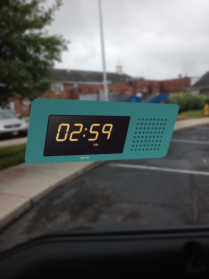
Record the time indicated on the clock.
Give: 2:59
